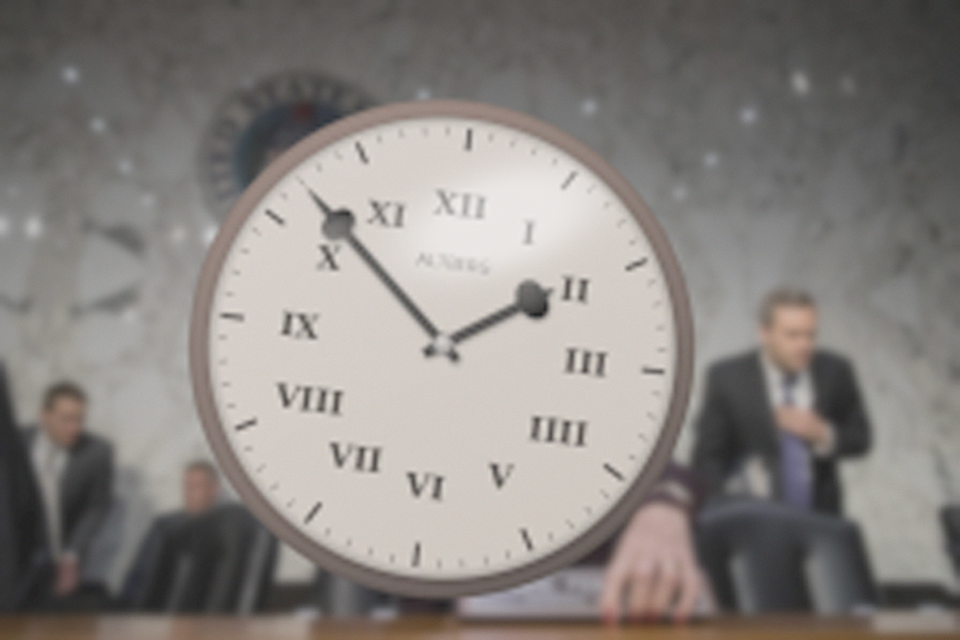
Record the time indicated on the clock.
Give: 1:52
